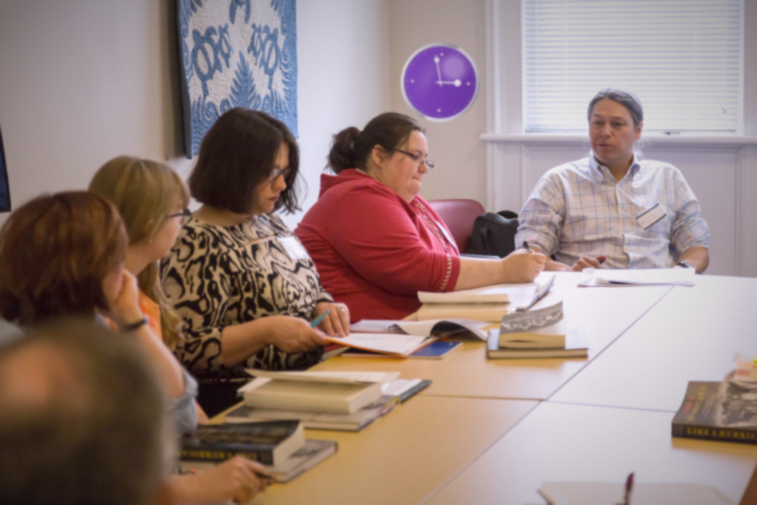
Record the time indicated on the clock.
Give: 2:58
